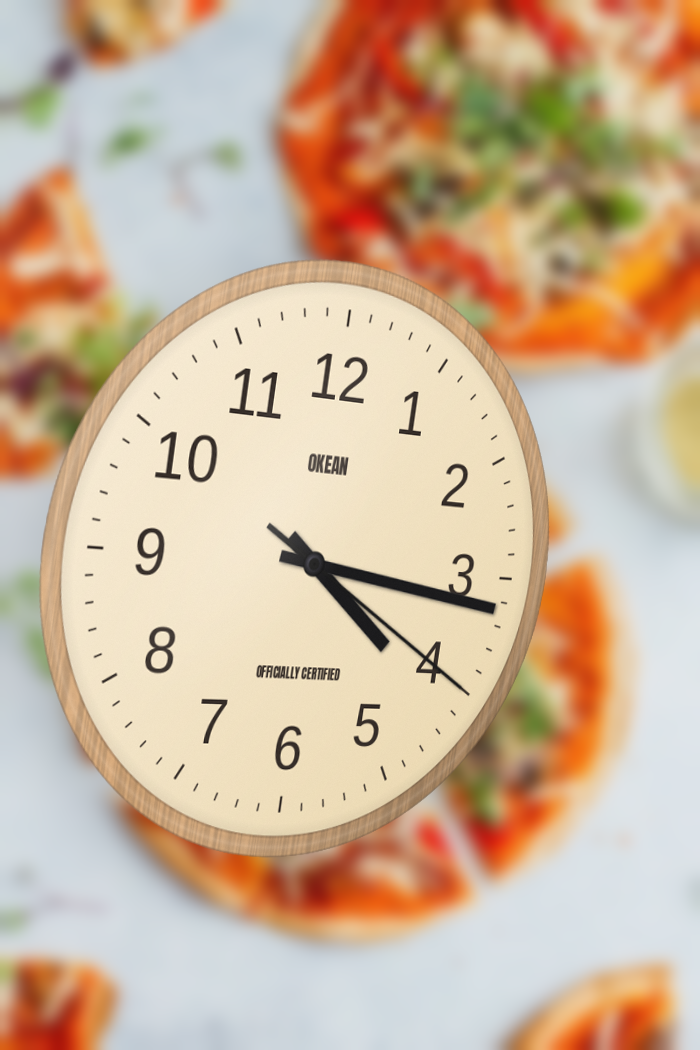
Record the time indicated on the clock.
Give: 4:16:20
